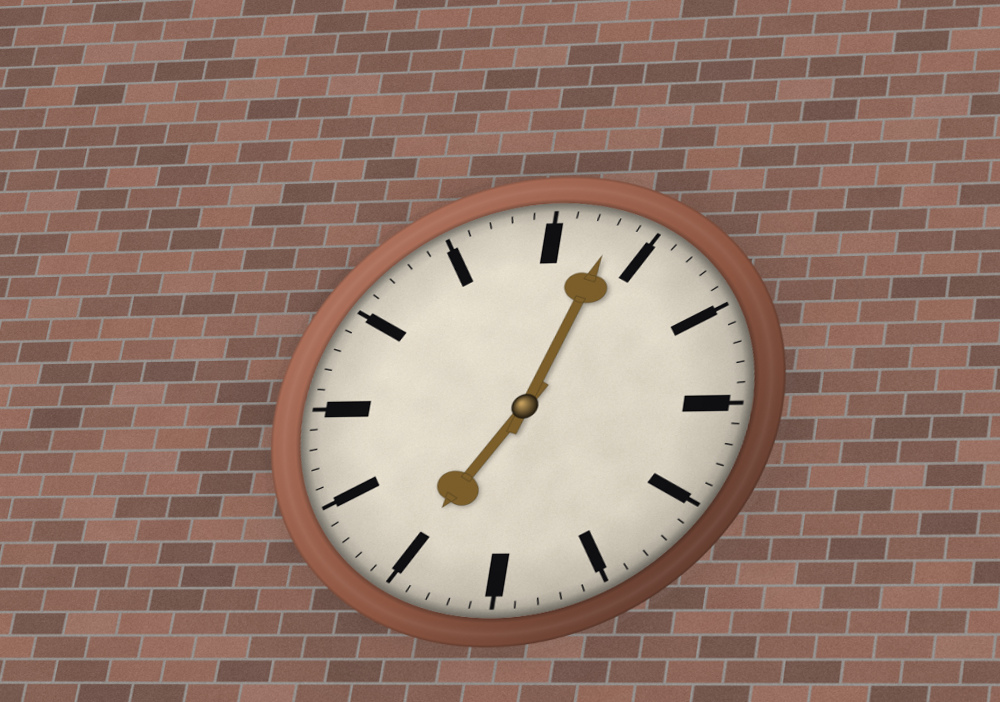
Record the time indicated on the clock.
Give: 7:03
